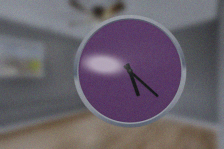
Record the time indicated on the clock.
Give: 5:22
